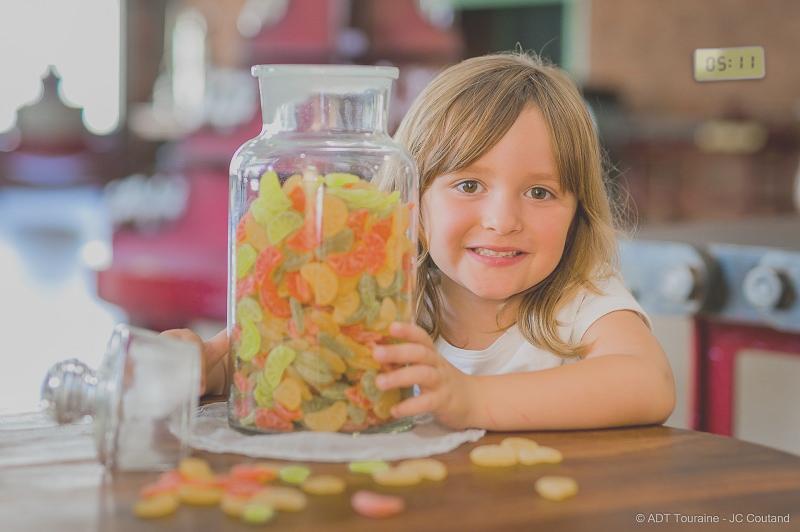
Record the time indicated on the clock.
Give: 5:11
